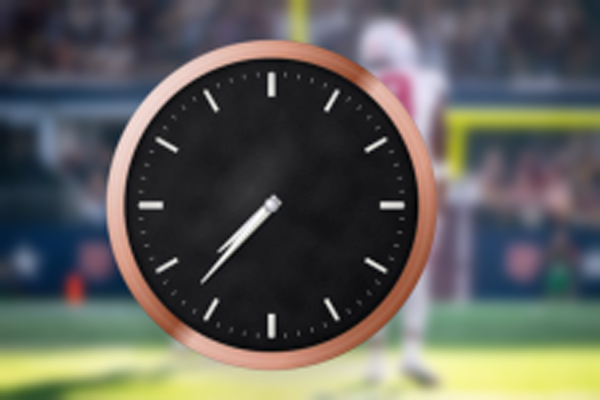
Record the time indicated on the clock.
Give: 7:37
